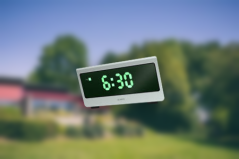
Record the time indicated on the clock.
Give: 6:30
